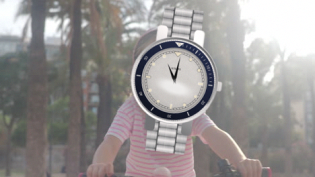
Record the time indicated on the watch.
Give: 11:01
